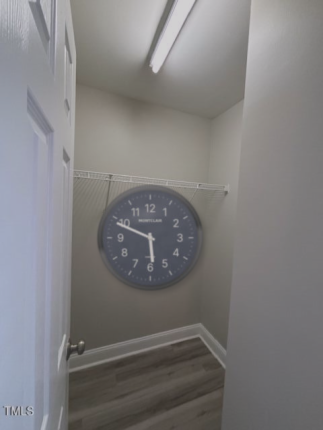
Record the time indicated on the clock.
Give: 5:49
